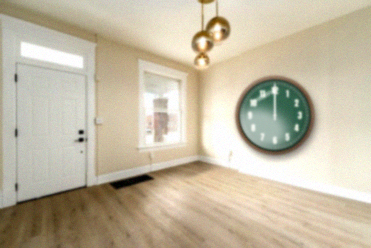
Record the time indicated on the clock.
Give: 12:00
